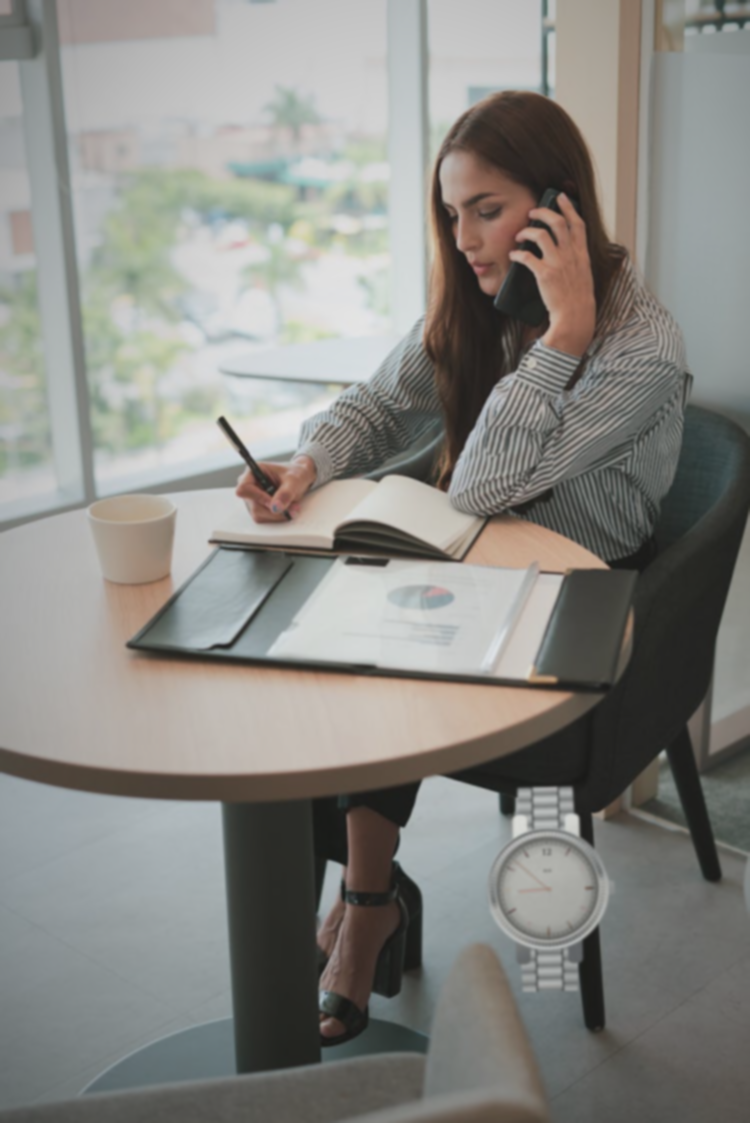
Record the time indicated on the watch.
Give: 8:52
